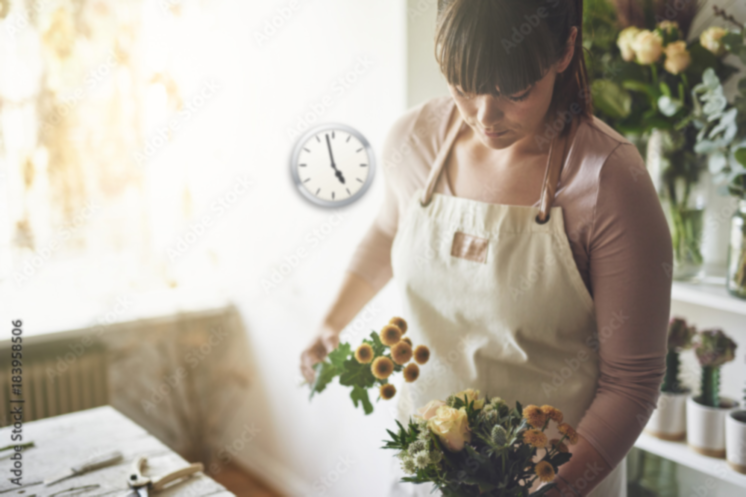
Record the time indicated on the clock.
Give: 4:58
